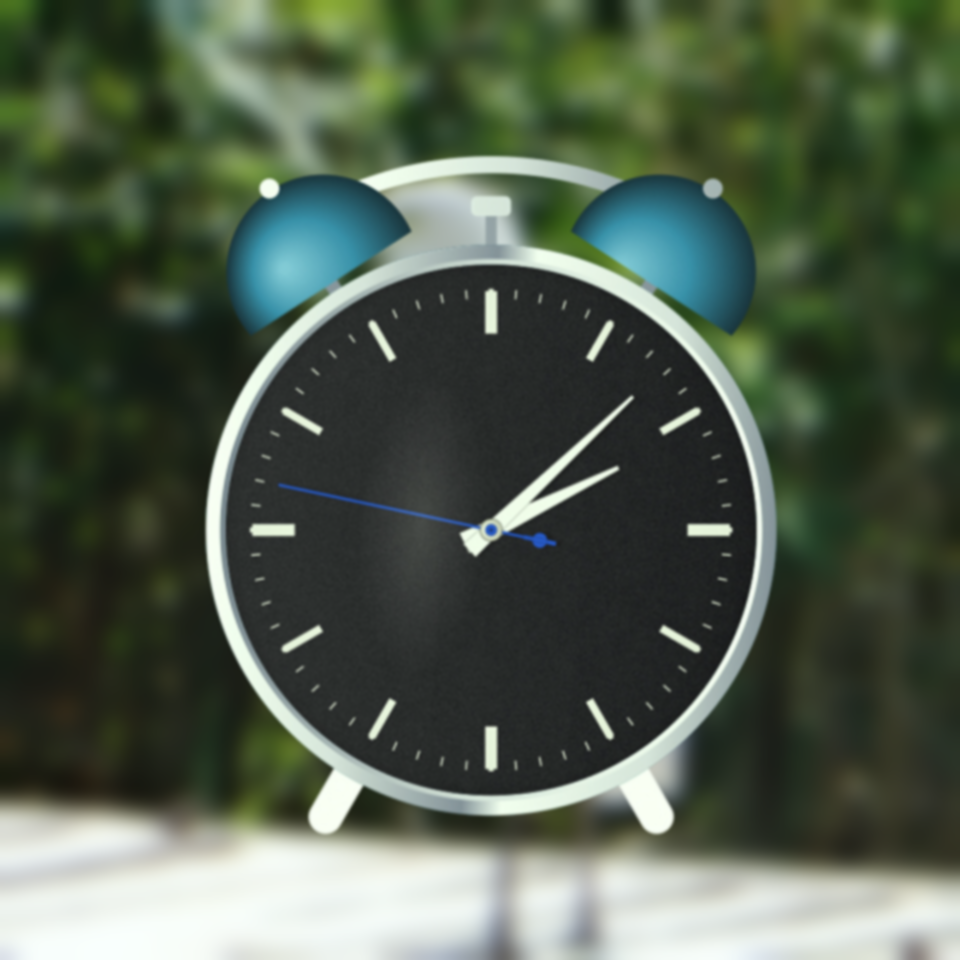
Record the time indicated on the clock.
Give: 2:07:47
